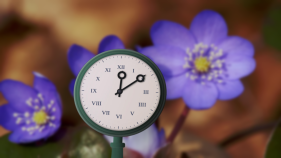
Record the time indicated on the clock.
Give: 12:09
